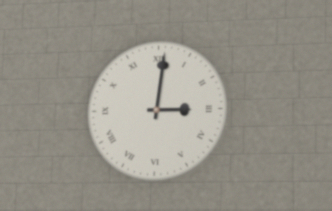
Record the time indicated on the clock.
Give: 3:01
